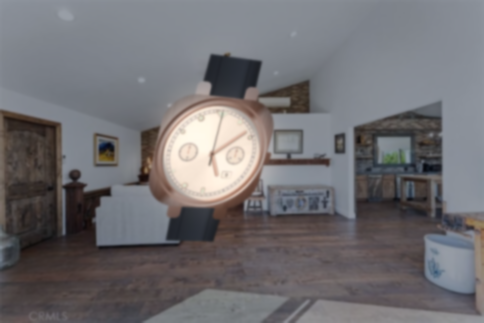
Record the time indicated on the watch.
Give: 5:08
